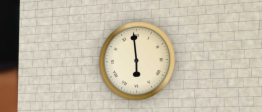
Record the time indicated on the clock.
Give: 5:59
